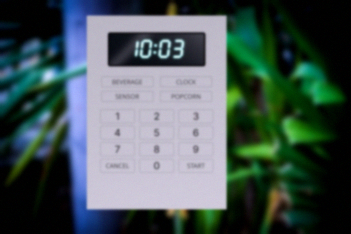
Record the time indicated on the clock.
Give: 10:03
